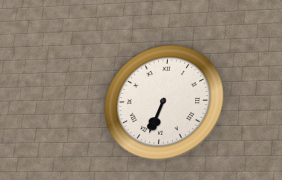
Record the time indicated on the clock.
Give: 6:33
